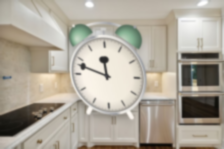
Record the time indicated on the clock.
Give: 11:48
